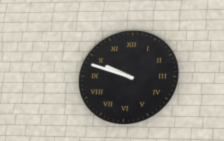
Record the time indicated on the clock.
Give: 9:48
